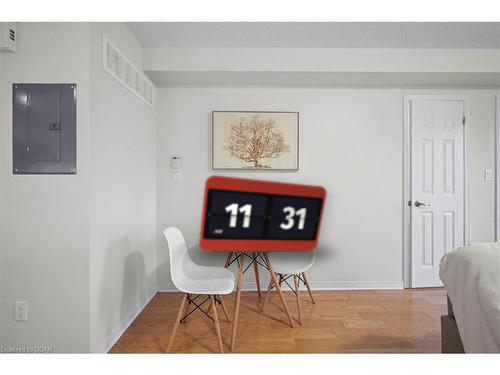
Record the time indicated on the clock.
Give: 11:31
